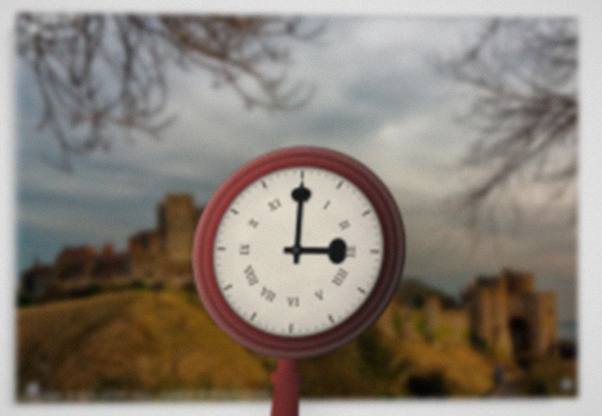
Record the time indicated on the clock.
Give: 3:00
